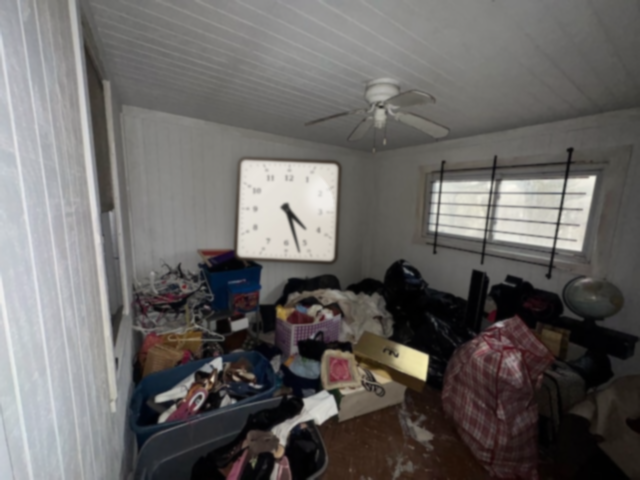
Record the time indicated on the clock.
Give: 4:27
